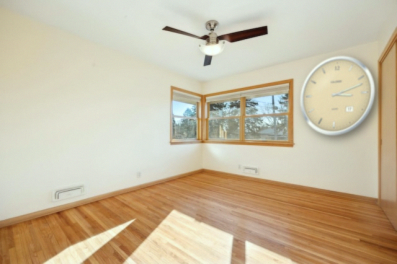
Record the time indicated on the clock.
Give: 3:12
